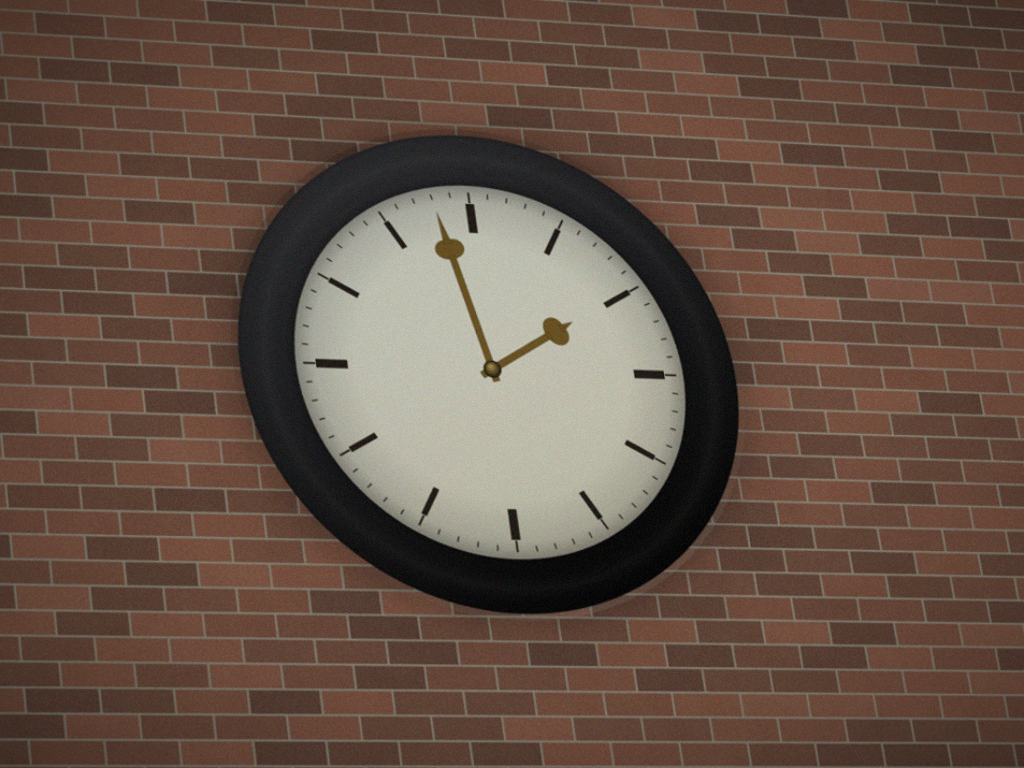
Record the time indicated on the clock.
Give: 1:58
